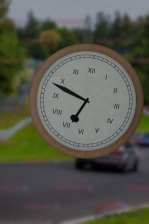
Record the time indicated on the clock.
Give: 6:48
